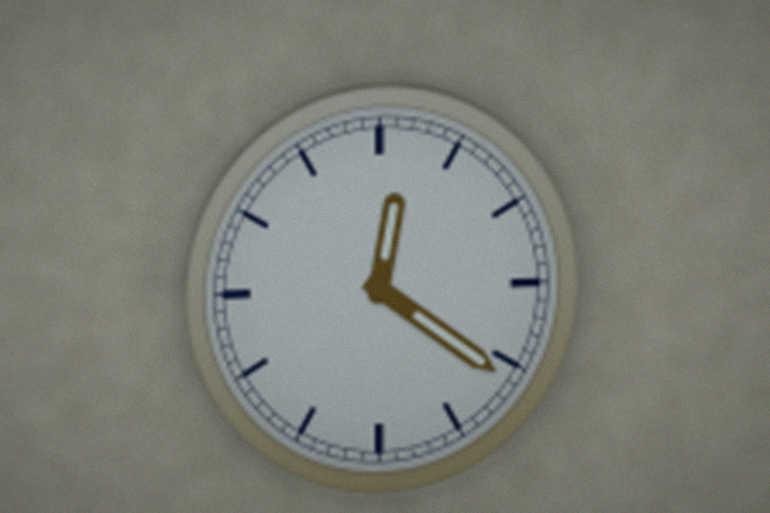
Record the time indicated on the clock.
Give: 12:21
